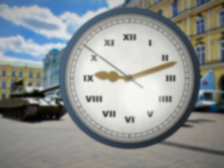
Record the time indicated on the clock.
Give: 9:11:51
